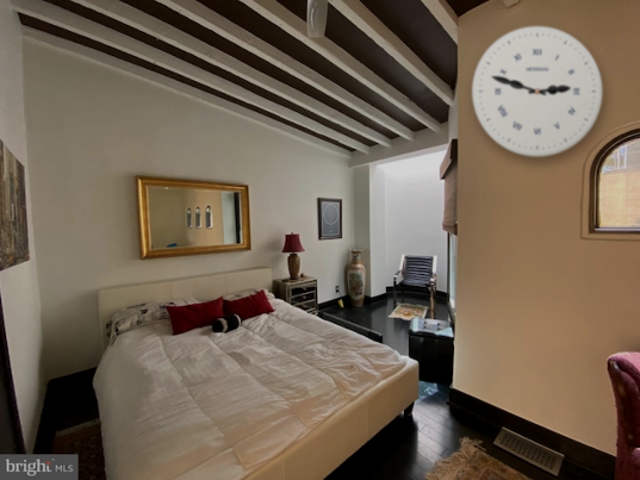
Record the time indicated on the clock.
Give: 2:48
